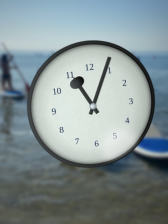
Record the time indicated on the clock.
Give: 11:04
